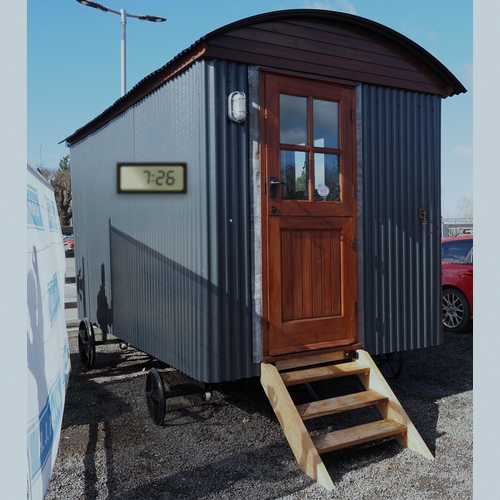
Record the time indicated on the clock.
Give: 7:26
